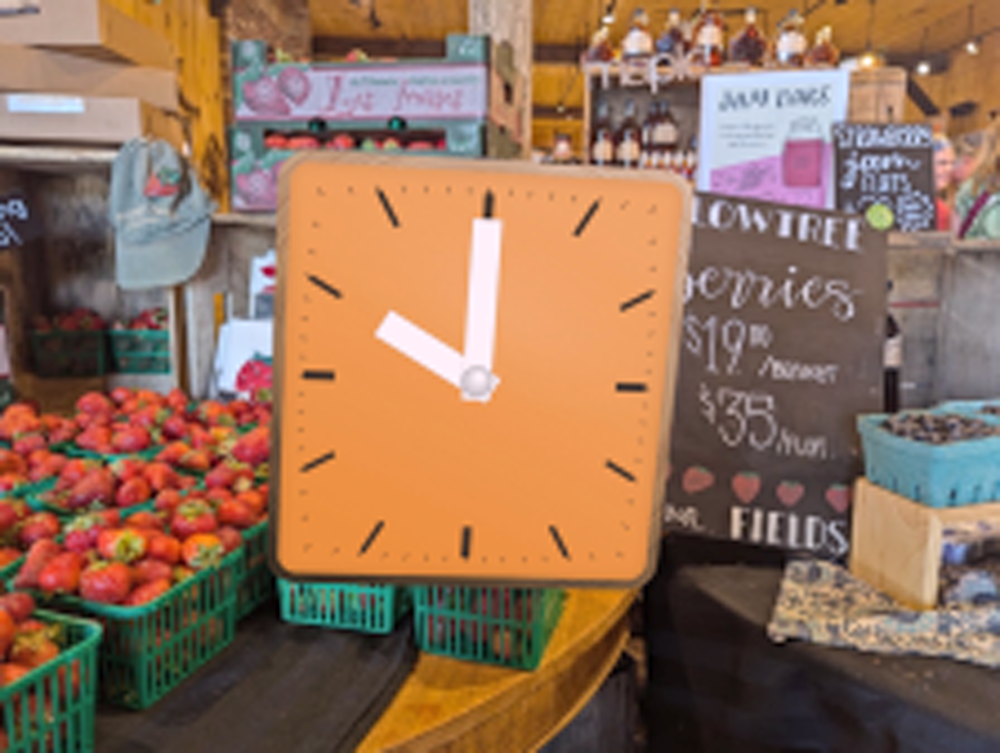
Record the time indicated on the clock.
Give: 10:00
